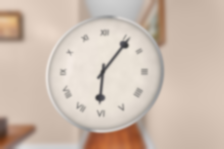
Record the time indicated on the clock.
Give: 6:06
